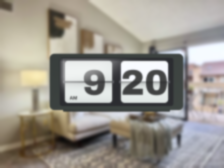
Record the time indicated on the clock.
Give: 9:20
